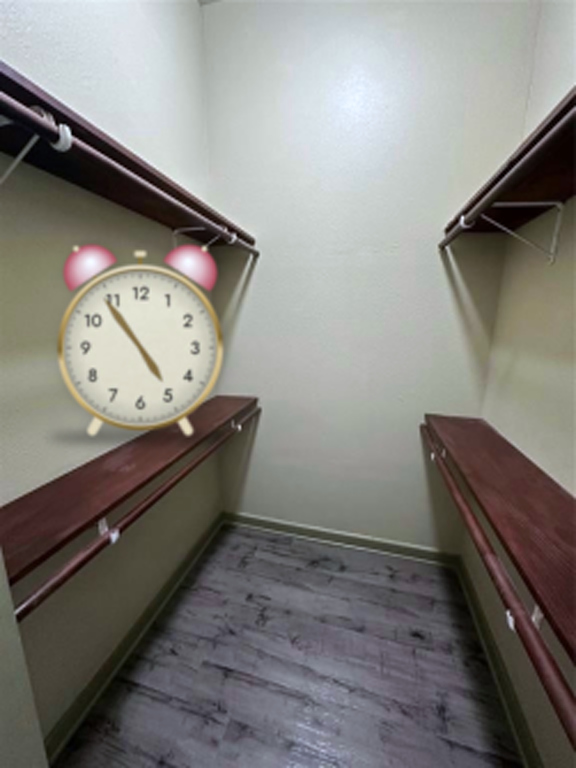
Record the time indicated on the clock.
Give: 4:54
